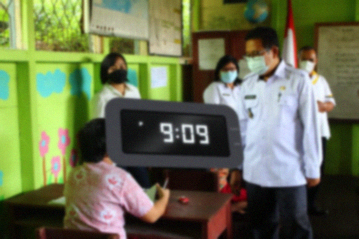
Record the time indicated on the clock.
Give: 9:09
